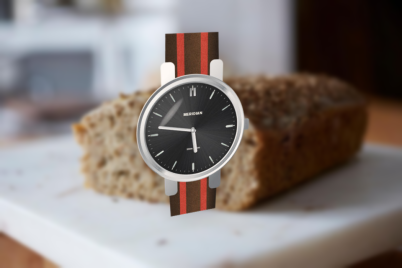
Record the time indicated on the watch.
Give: 5:47
